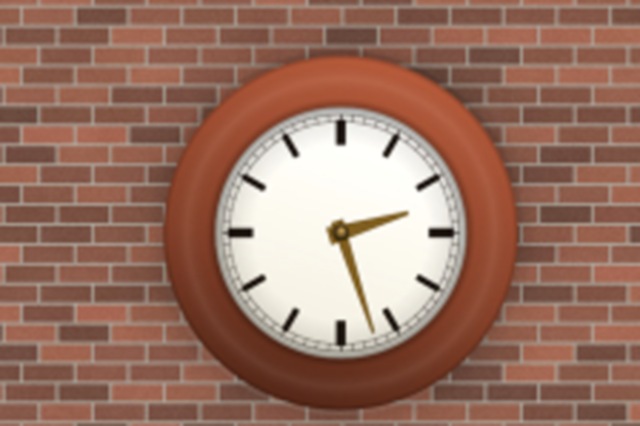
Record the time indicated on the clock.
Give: 2:27
